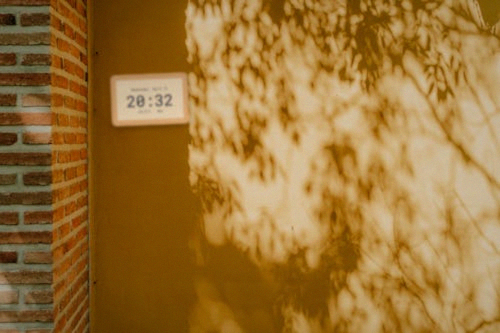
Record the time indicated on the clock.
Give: 20:32
